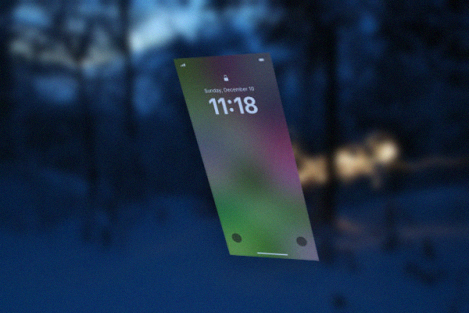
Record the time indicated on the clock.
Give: 11:18
